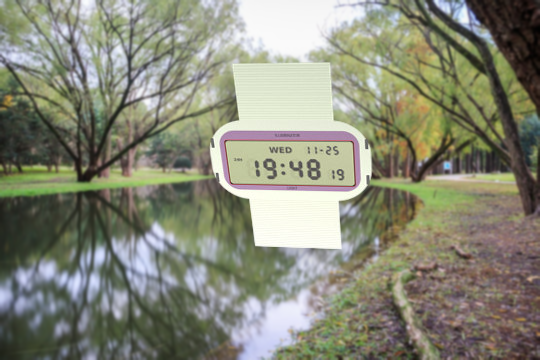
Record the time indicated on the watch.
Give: 19:48:19
